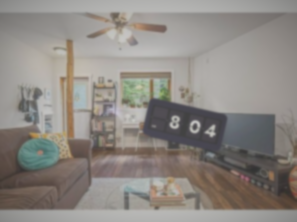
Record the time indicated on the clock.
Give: 8:04
